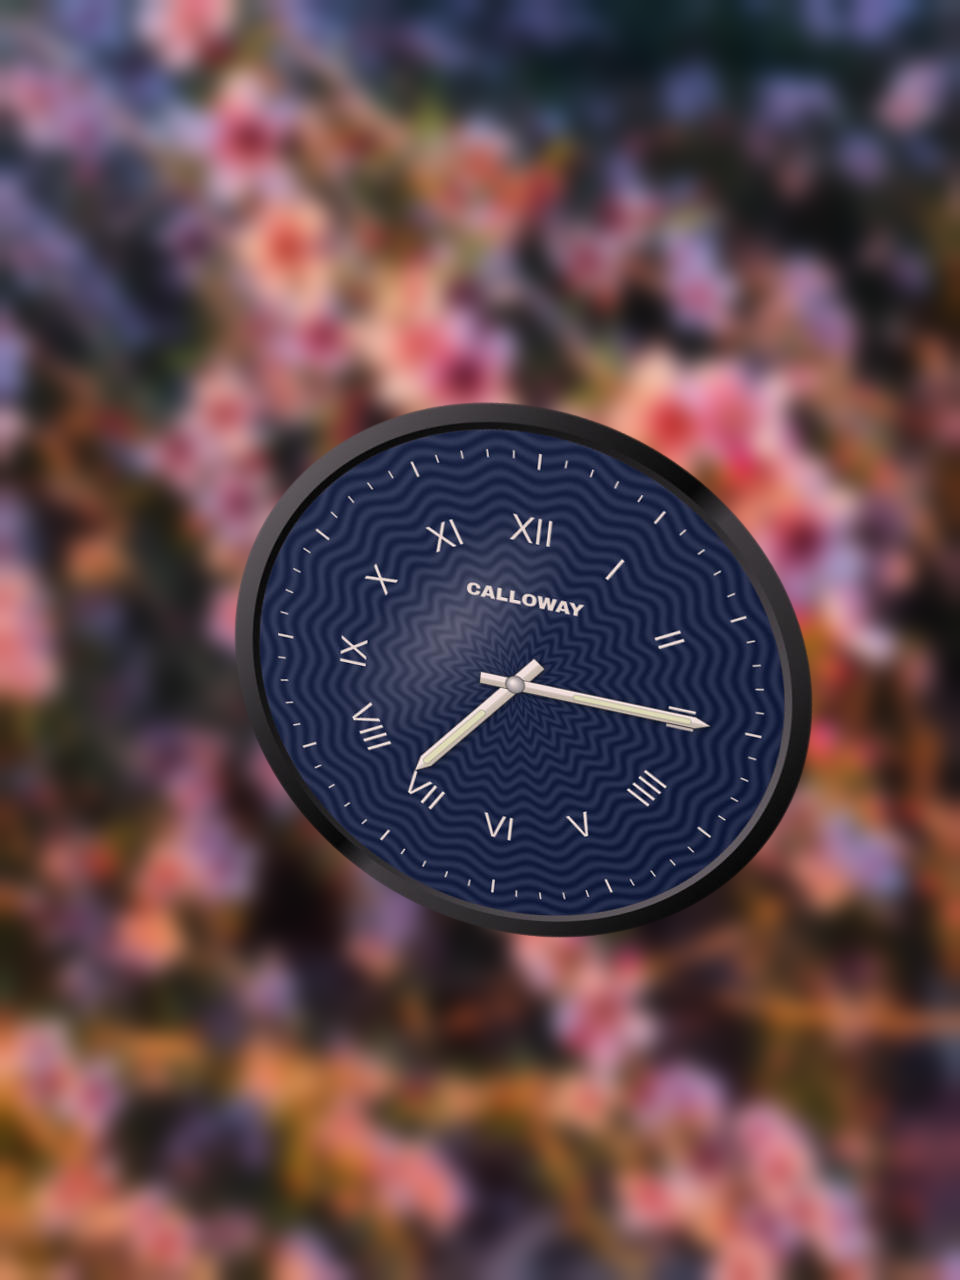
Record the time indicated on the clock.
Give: 7:15
